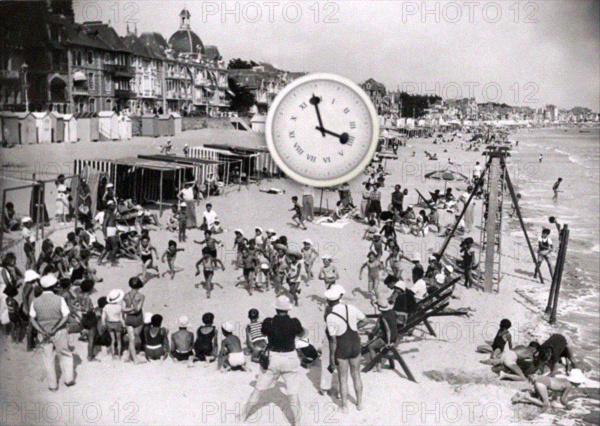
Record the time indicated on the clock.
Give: 3:59
